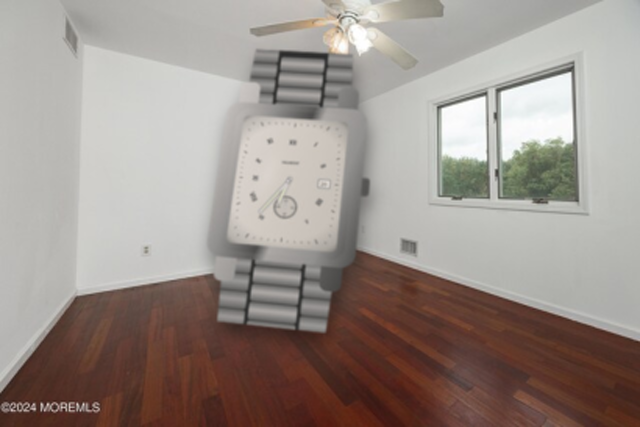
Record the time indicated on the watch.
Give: 6:36
